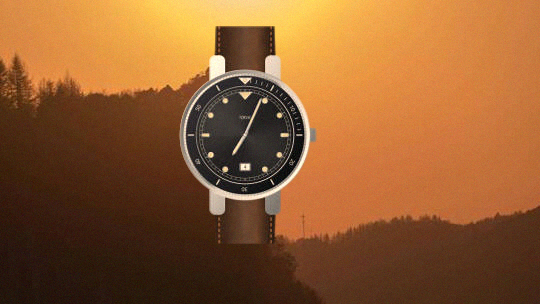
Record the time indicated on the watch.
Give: 7:04
